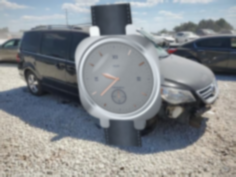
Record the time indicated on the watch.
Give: 9:38
